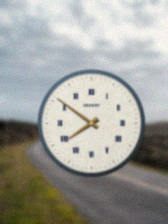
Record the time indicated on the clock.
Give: 7:51
